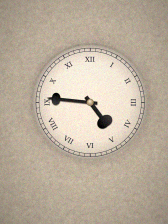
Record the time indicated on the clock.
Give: 4:46
